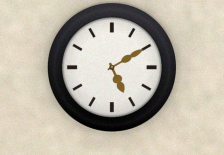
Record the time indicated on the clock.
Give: 5:10
